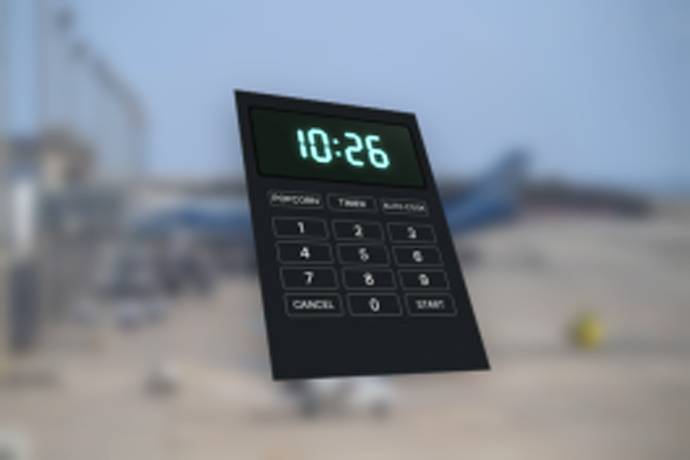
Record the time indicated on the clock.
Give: 10:26
